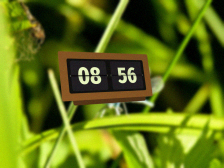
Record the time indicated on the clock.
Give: 8:56
